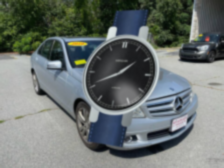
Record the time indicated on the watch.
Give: 1:41
